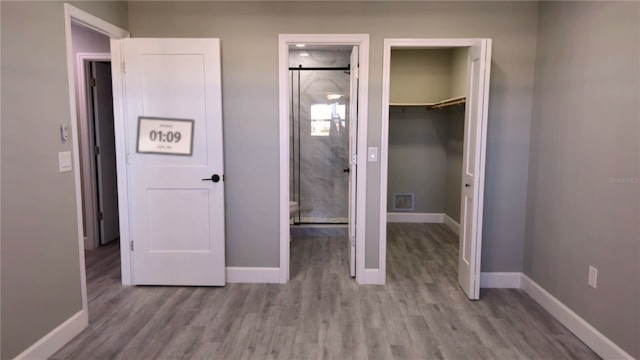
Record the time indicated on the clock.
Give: 1:09
